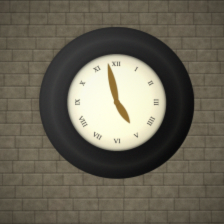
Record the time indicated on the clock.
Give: 4:58
